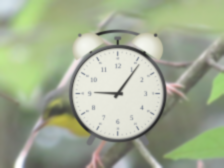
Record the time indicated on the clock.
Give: 9:06
